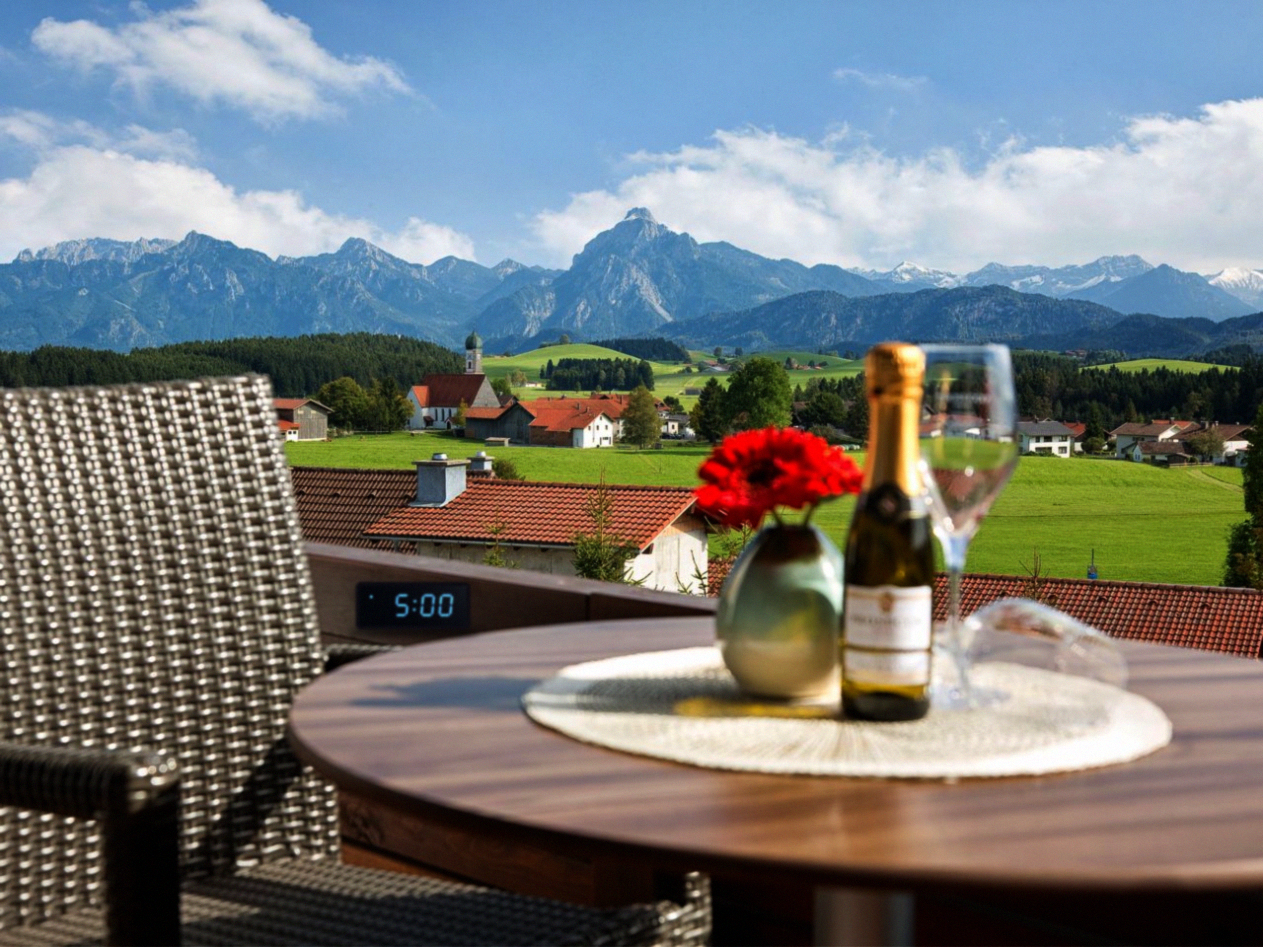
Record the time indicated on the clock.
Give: 5:00
